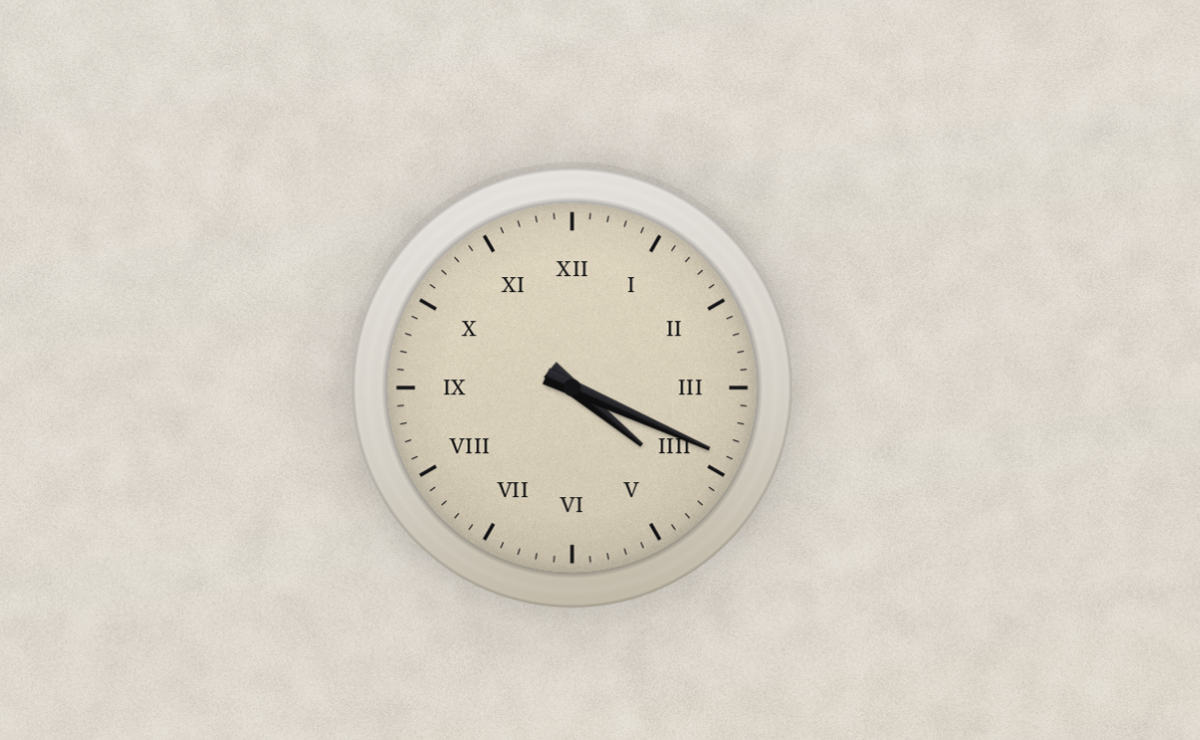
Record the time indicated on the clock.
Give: 4:19
